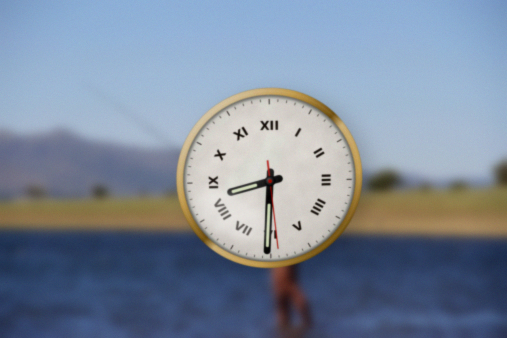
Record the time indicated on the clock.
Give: 8:30:29
